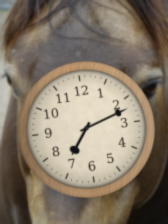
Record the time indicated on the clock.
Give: 7:12
